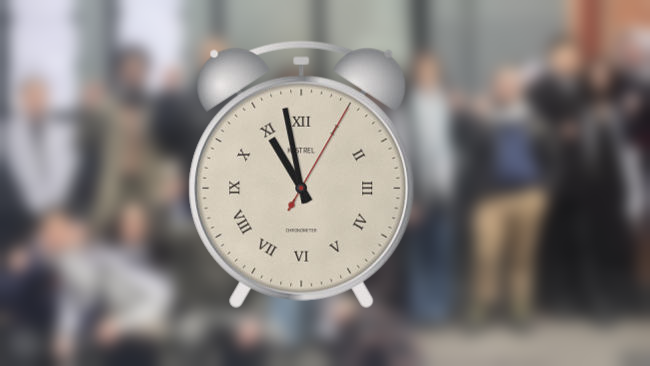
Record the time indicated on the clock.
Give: 10:58:05
